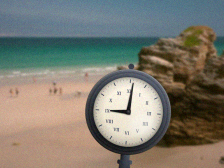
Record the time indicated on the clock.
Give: 9:01
